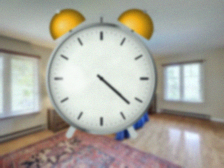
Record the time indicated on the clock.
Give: 4:22
